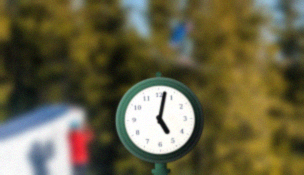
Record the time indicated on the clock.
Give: 5:02
